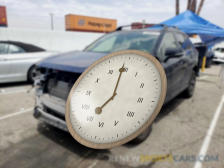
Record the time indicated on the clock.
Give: 6:59
